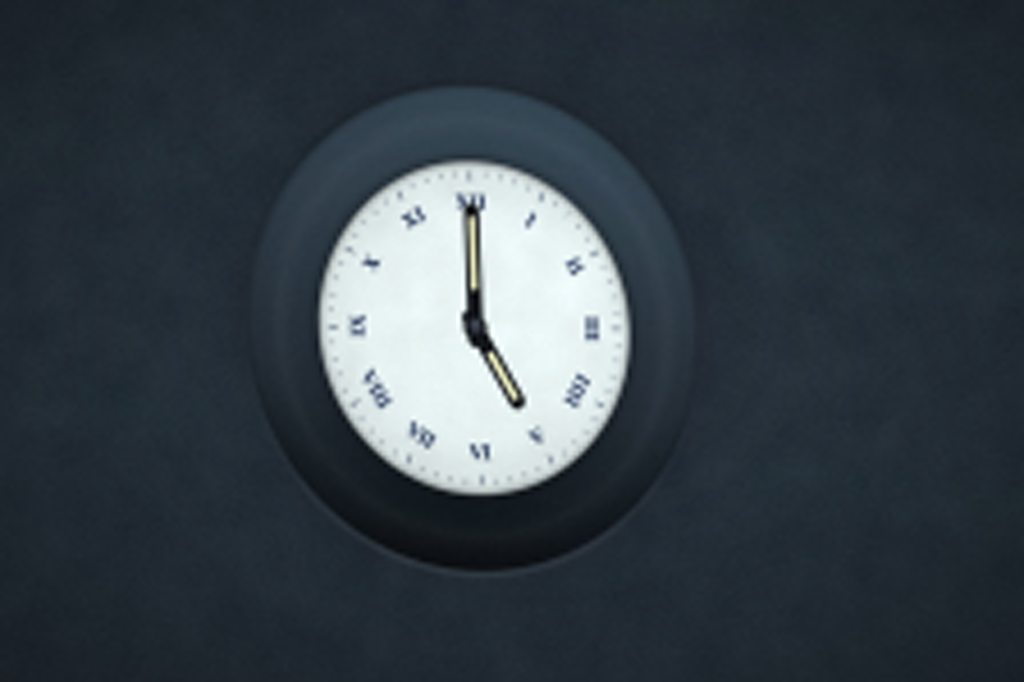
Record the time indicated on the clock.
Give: 5:00
